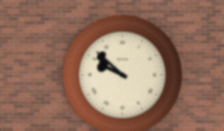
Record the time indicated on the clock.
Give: 9:52
